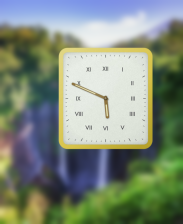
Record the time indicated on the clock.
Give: 5:49
